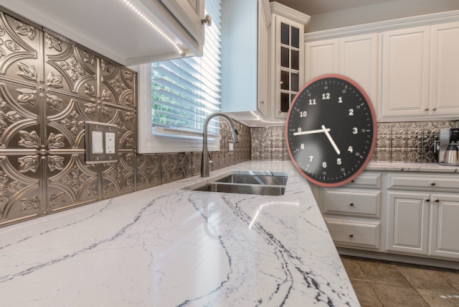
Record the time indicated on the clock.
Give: 4:44
